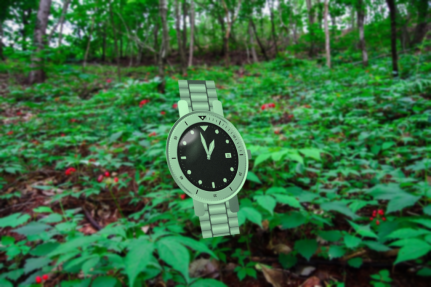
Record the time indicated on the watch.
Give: 12:58
